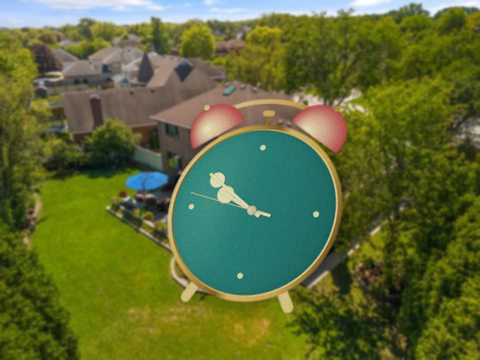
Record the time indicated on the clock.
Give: 9:50:47
